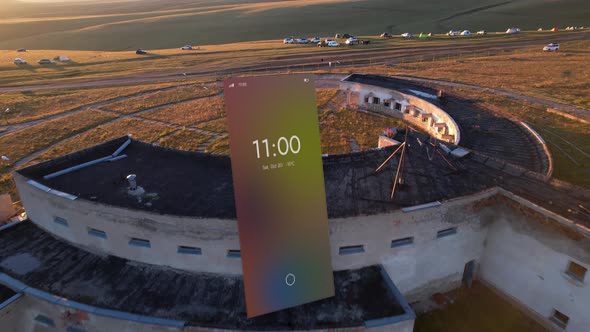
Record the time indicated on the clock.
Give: 11:00
